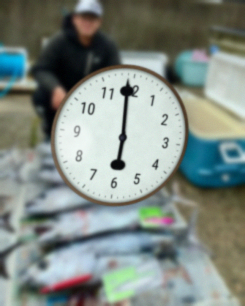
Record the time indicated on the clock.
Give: 5:59
